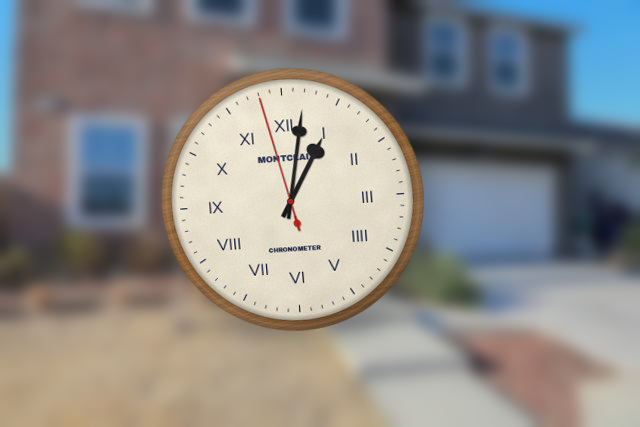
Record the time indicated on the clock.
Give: 1:01:58
